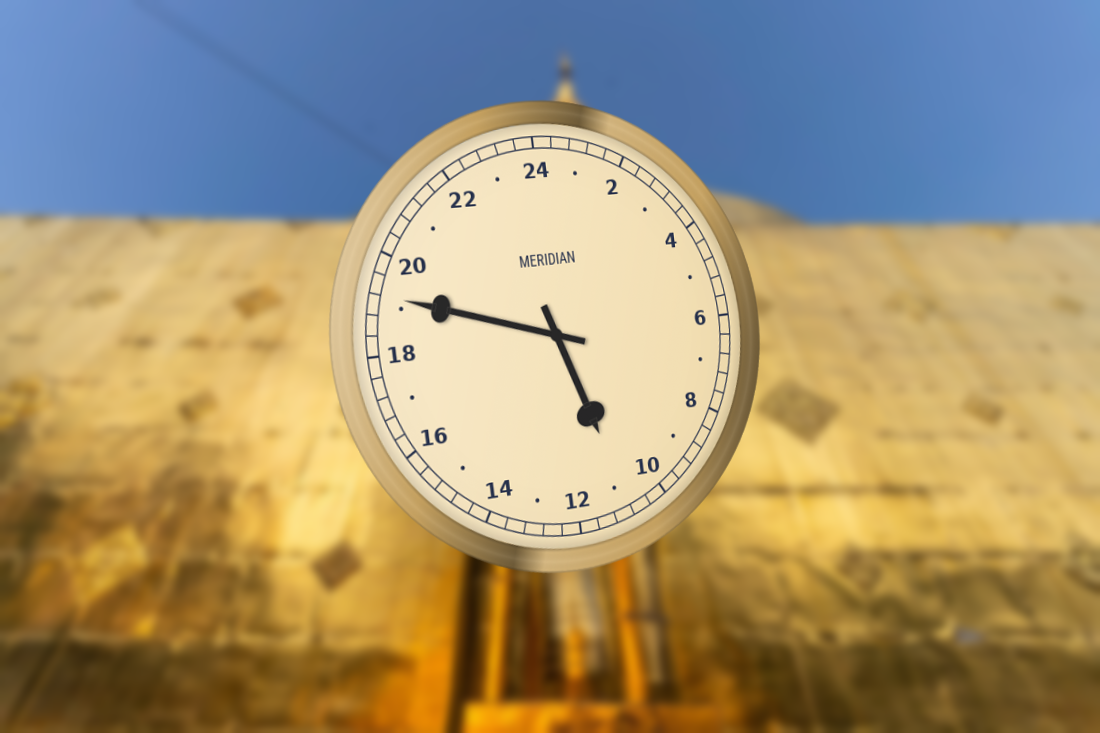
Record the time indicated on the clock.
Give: 10:48
